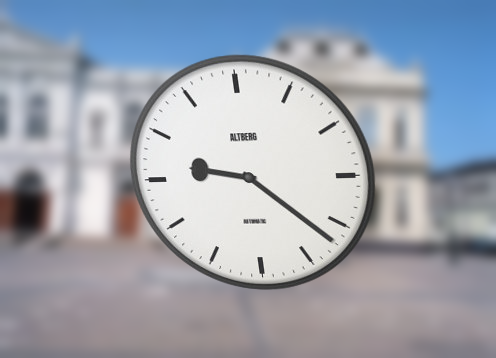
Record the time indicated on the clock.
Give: 9:22
